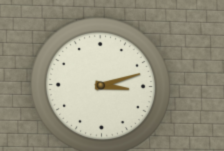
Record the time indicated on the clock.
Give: 3:12
